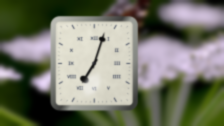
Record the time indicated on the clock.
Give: 7:03
